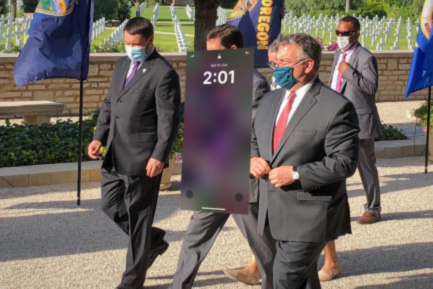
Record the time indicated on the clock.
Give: 2:01
